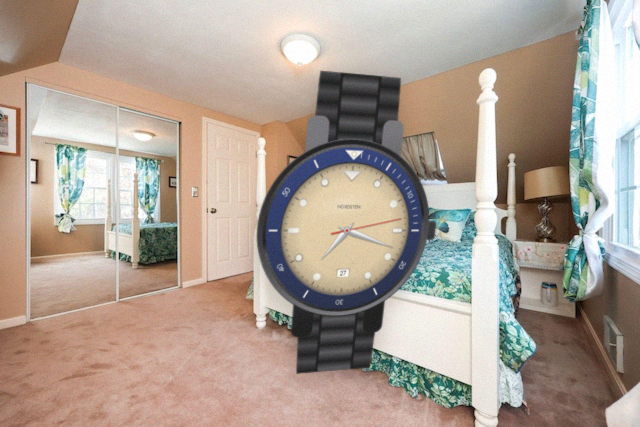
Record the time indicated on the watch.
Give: 7:18:13
